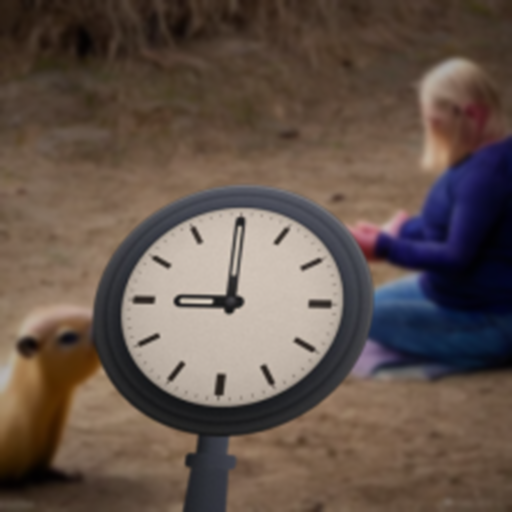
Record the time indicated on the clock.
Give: 9:00
